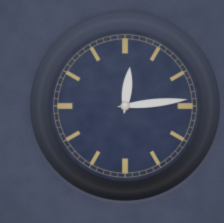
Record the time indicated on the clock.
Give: 12:14
